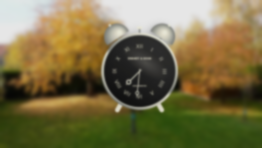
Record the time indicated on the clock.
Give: 7:31
